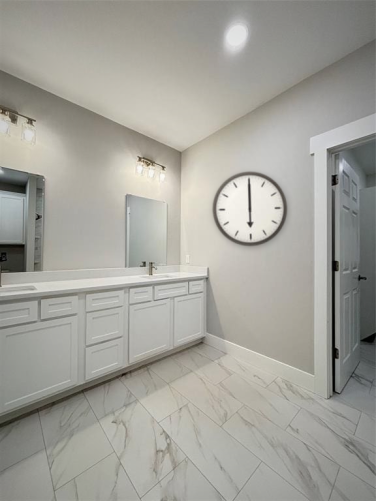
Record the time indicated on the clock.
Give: 6:00
